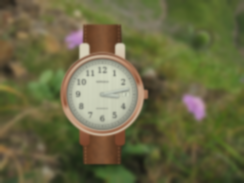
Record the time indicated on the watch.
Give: 3:13
